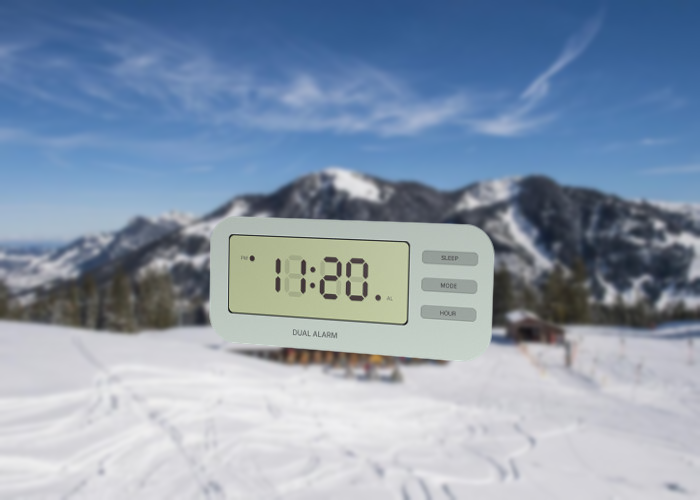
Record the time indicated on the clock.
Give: 11:20
